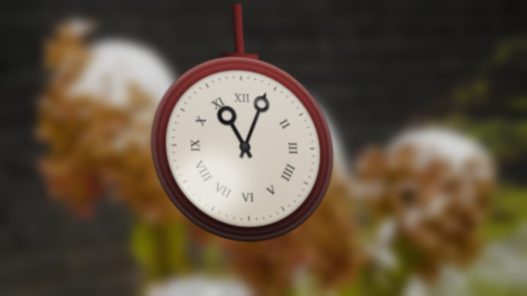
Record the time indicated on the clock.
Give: 11:04
